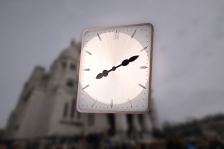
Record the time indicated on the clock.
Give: 8:11
